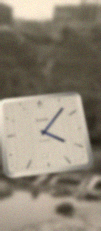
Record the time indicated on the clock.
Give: 4:07
